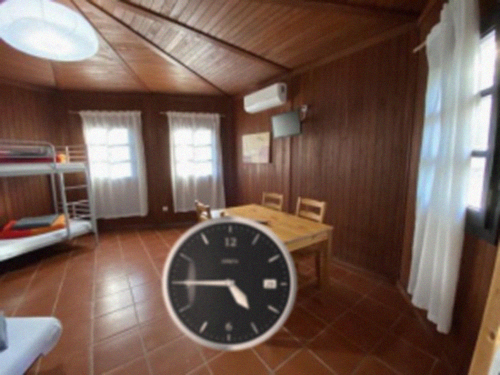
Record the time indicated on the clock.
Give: 4:45
